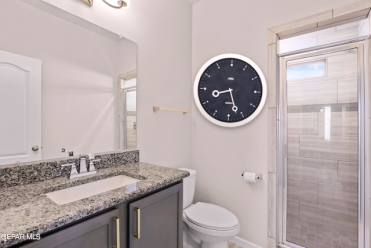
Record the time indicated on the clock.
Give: 8:27
